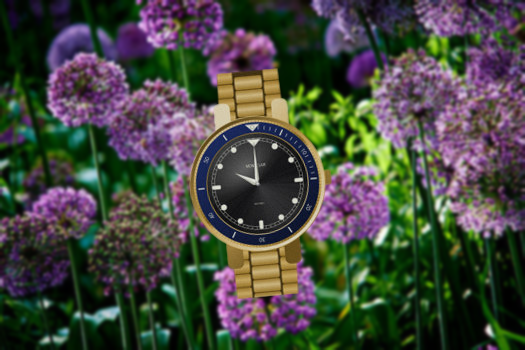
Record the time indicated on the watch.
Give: 10:00
